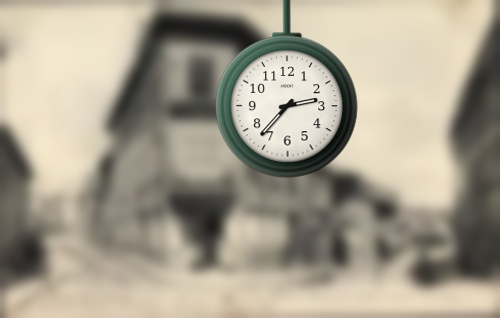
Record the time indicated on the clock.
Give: 2:37
